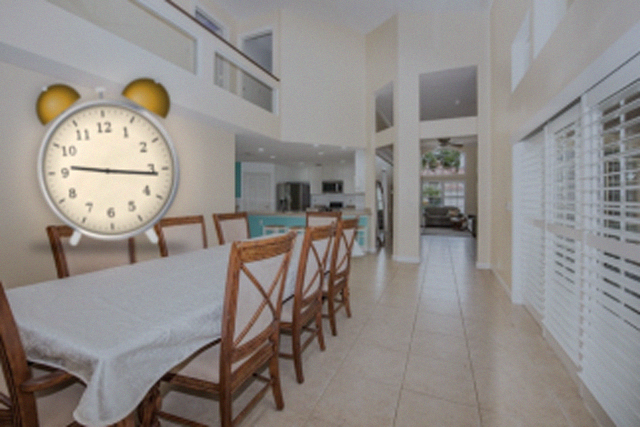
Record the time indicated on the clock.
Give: 9:16
